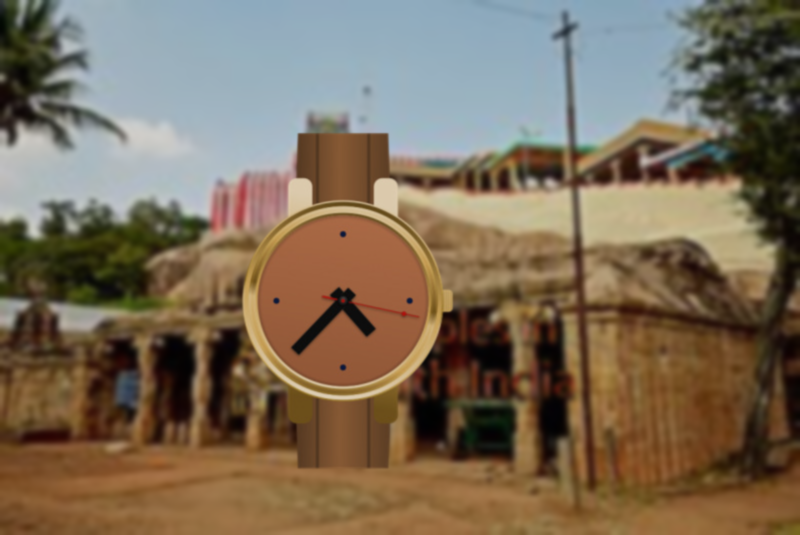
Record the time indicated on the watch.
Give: 4:37:17
